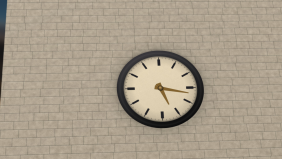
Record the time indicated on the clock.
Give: 5:17
